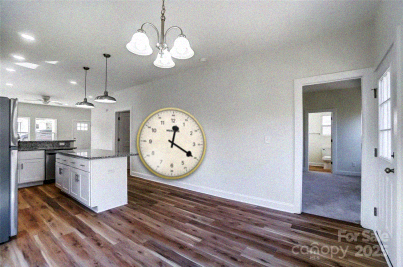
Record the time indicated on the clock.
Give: 12:20
